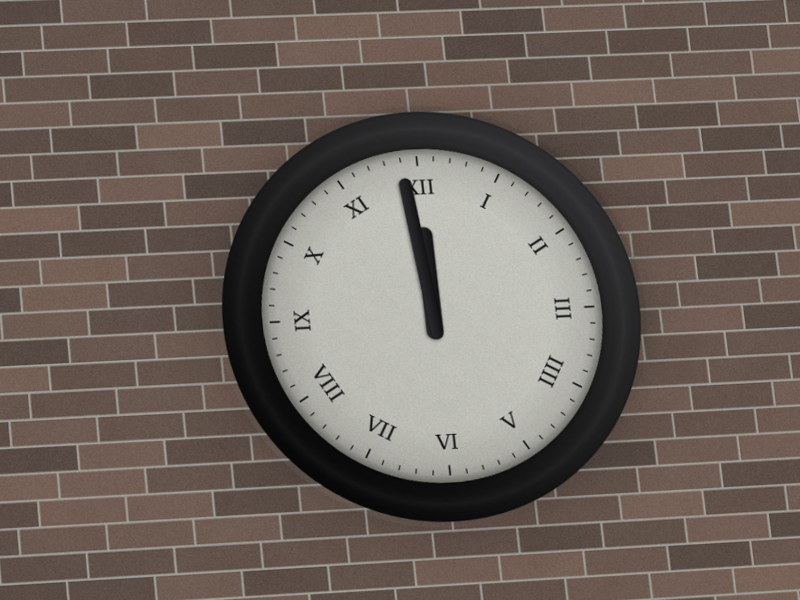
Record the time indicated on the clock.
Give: 11:59
